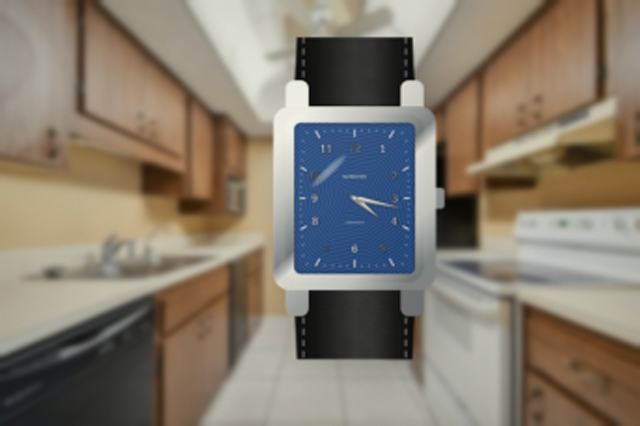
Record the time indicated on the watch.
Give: 4:17
